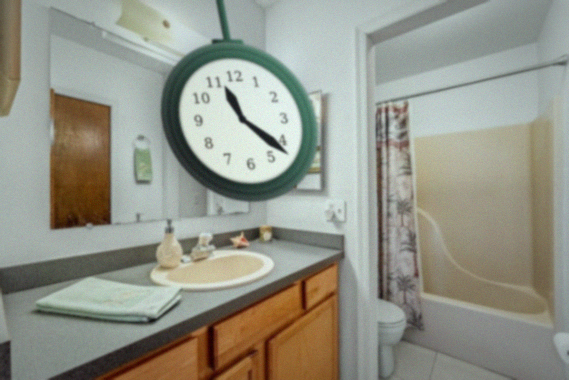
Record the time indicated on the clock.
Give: 11:22
